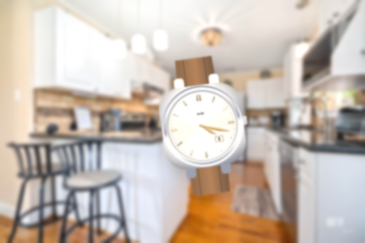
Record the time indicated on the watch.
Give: 4:18
